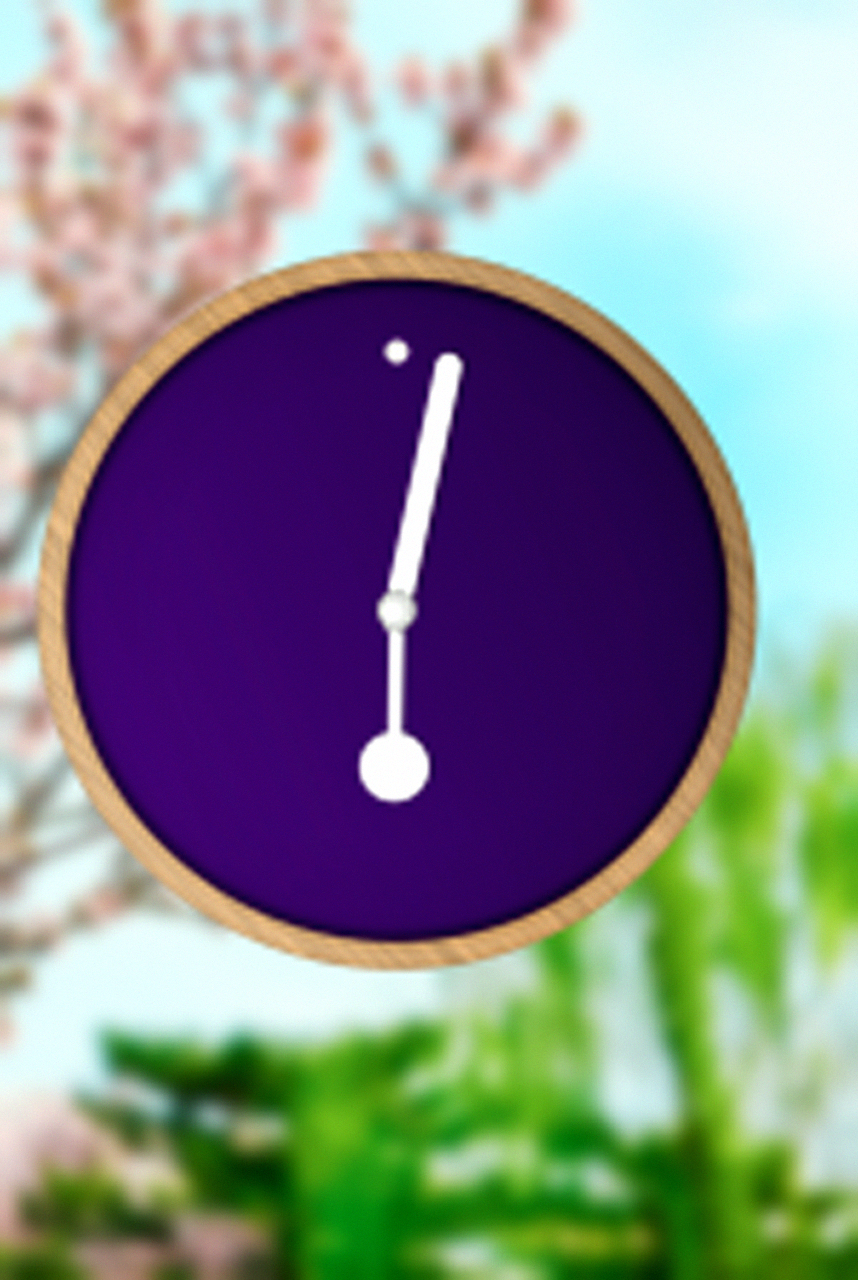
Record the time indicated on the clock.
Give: 6:02
